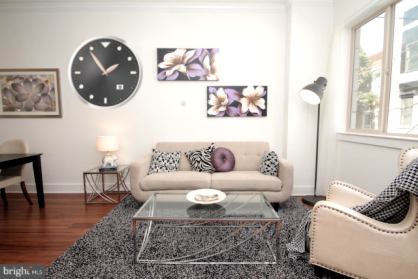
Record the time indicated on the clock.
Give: 1:54
